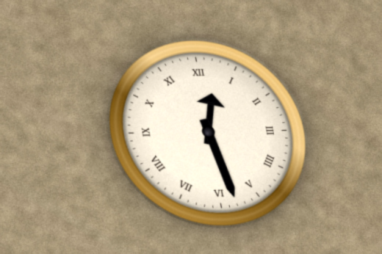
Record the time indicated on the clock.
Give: 12:28
